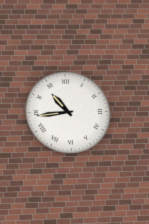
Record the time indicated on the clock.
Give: 10:44
